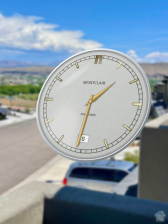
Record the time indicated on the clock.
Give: 1:31
